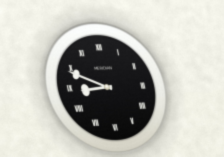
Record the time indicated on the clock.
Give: 8:49
